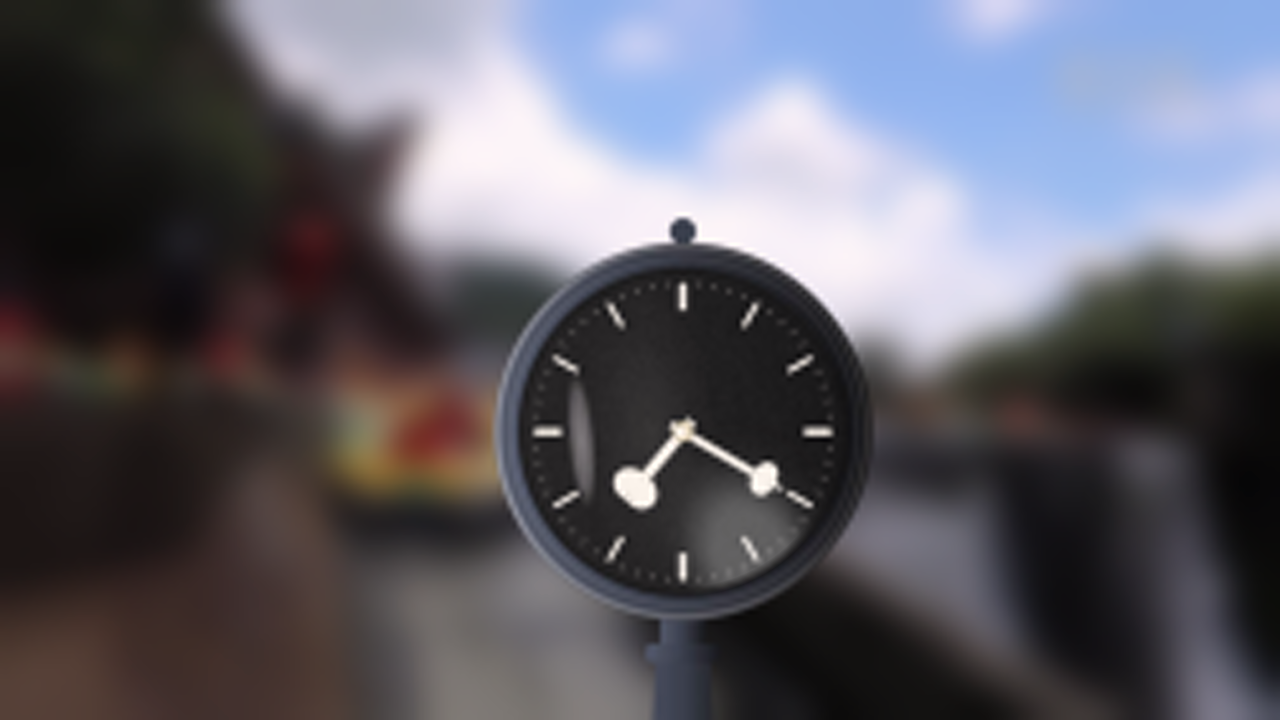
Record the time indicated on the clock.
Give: 7:20
